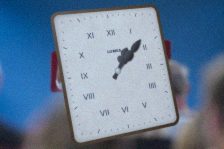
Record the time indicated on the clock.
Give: 1:08
